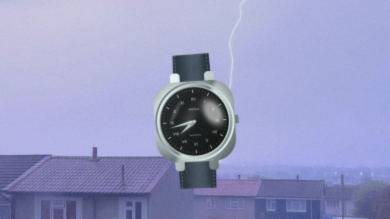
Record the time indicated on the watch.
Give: 7:43
